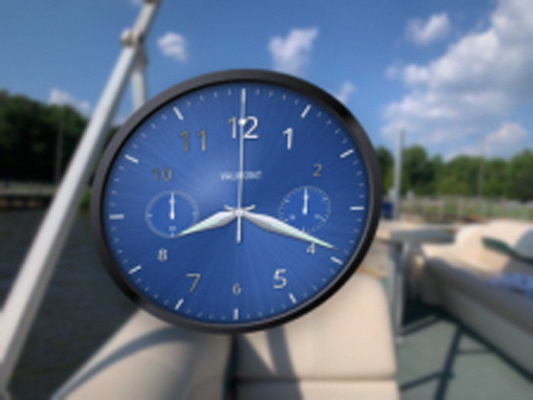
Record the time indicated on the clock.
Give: 8:19
